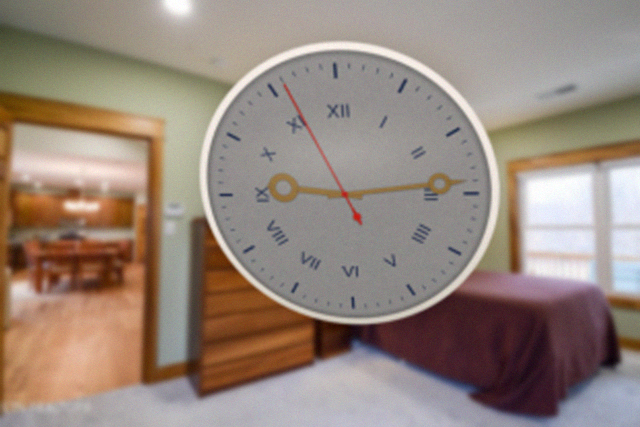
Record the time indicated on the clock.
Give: 9:13:56
